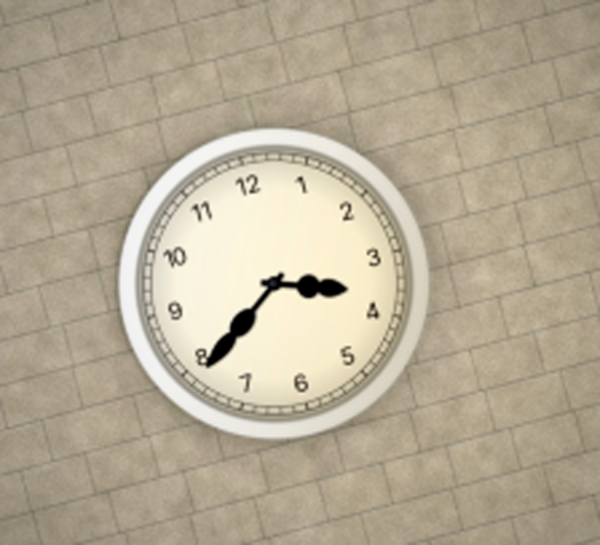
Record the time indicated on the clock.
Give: 3:39
